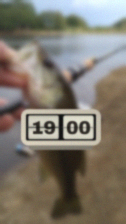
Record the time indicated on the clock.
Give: 19:00
